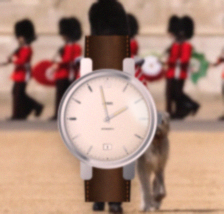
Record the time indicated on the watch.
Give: 1:58
